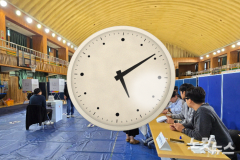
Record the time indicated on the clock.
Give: 5:09
